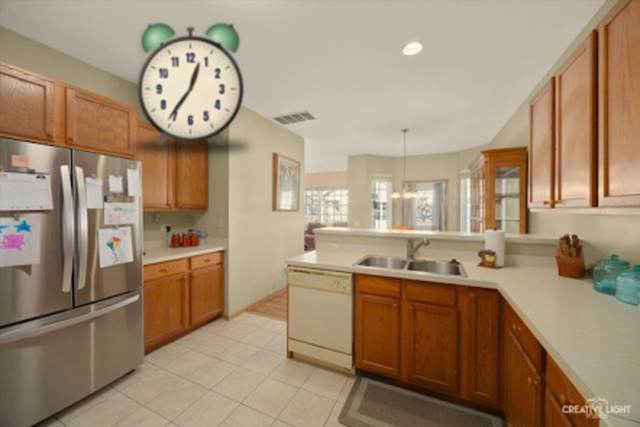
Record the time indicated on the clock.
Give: 12:36
